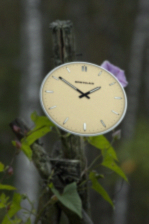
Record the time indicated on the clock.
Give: 1:51
